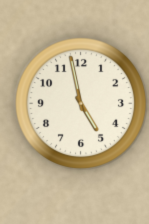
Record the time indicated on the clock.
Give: 4:58
